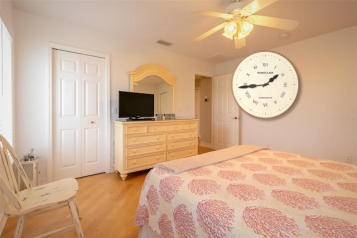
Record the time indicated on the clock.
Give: 1:44
